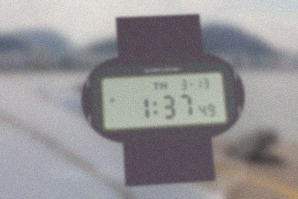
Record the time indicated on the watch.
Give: 1:37:49
